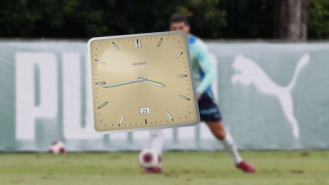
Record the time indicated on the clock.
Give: 3:44
